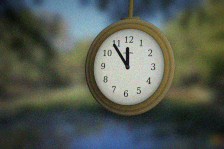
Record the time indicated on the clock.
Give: 11:54
